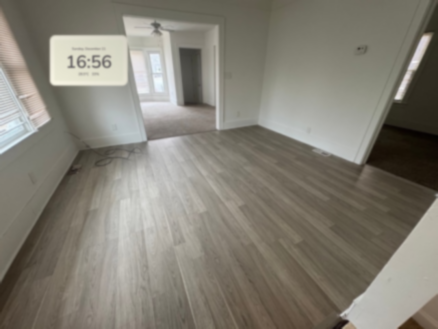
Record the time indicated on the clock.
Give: 16:56
